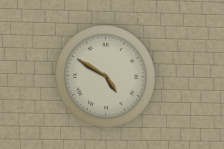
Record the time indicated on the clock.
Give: 4:50
